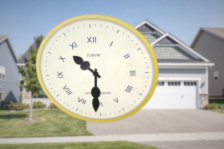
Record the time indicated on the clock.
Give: 10:31
